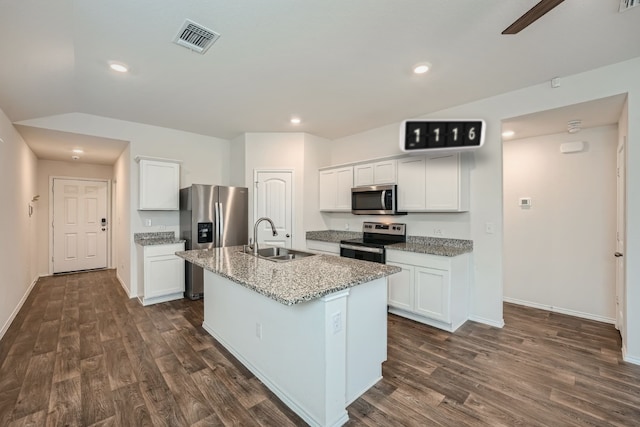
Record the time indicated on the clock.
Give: 11:16
